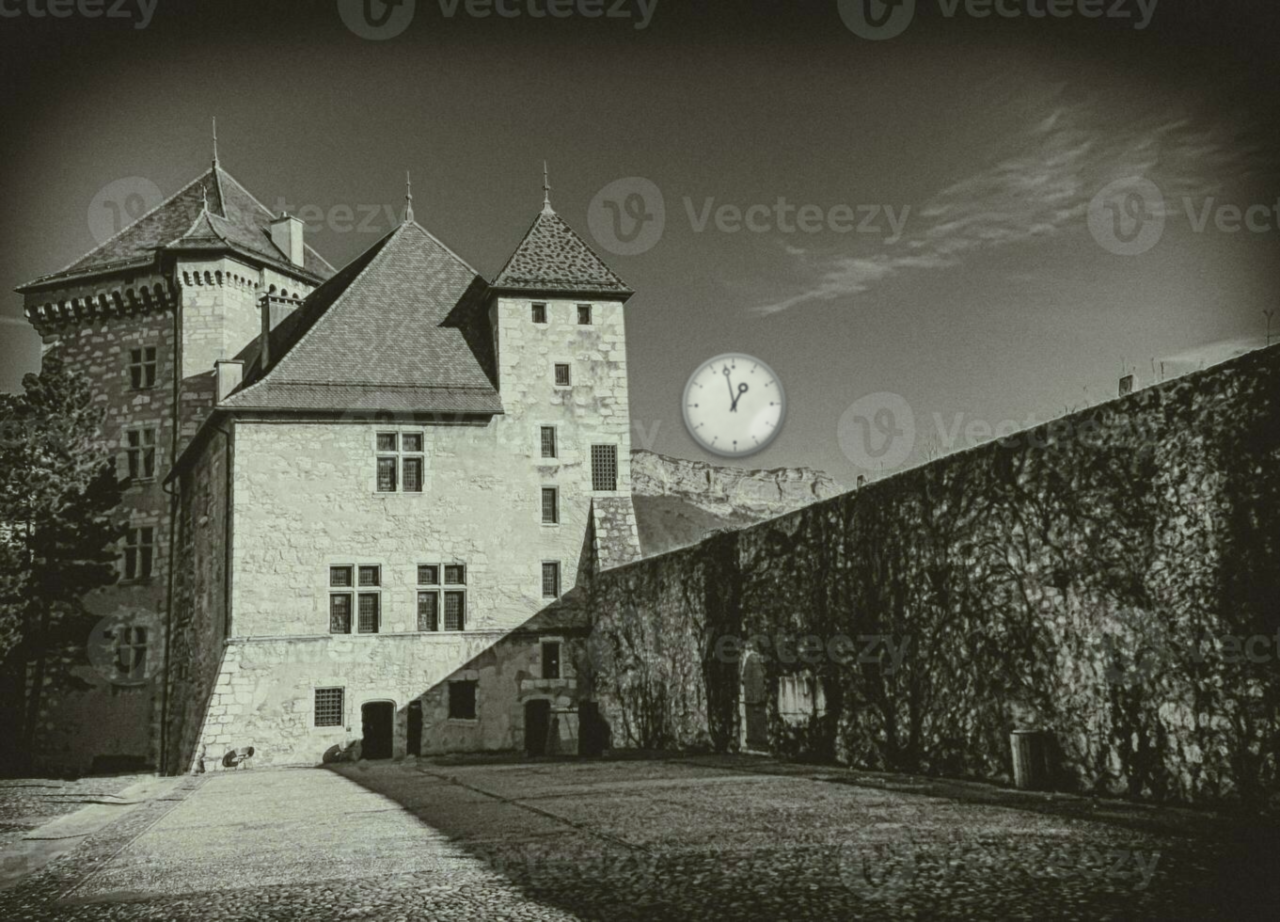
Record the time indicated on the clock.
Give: 12:58
